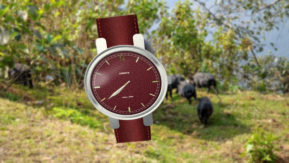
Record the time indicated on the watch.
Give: 7:39
